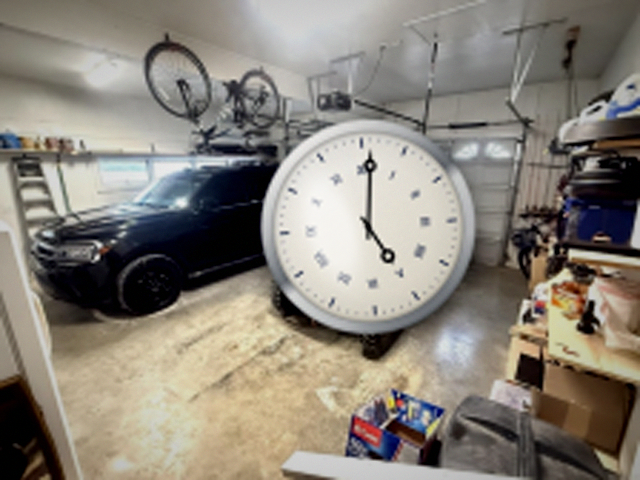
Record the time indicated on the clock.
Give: 5:01
